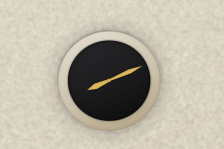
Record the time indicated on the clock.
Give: 8:11
